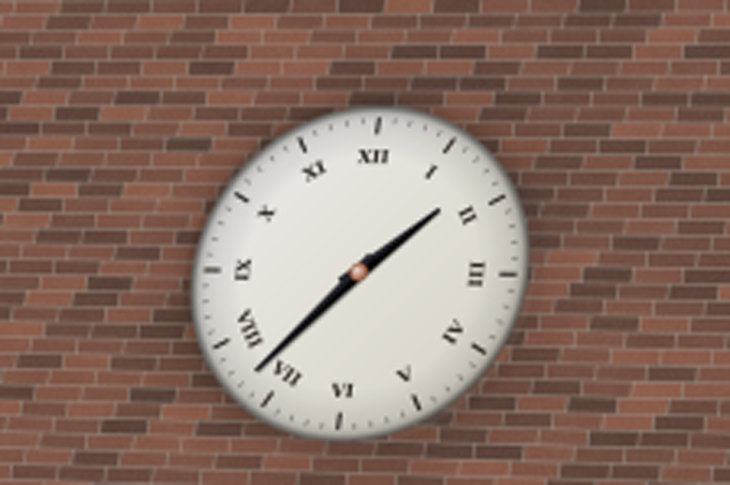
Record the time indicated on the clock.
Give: 1:37
